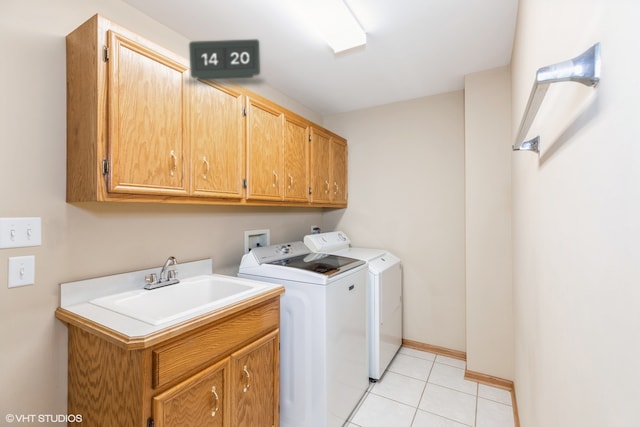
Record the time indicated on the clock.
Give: 14:20
